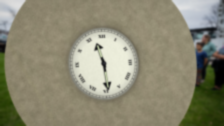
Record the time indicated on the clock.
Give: 11:29
